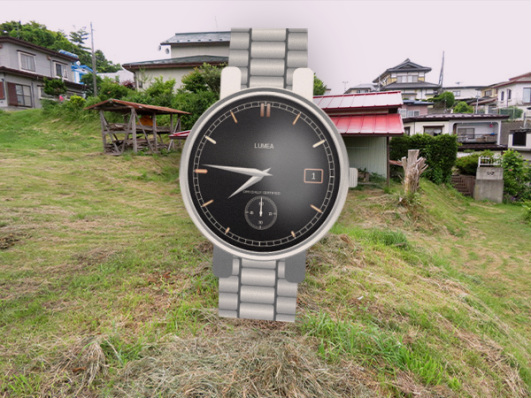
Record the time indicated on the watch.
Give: 7:46
